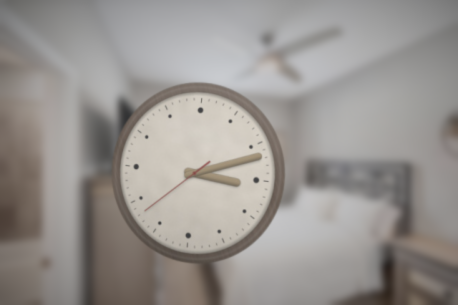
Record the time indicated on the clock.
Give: 3:11:38
